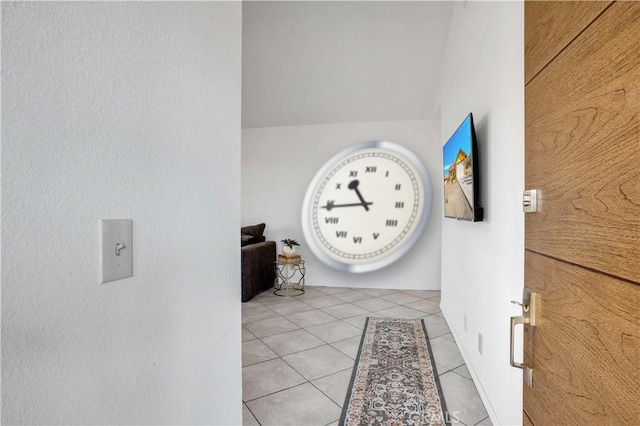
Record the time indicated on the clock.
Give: 10:44
